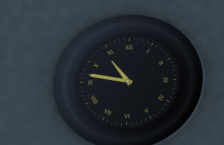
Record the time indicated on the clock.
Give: 10:47
